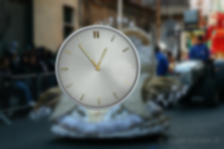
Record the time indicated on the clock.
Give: 12:54
